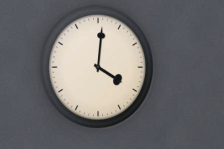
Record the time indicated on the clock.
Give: 4:01
